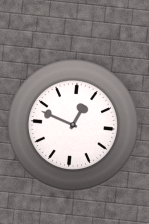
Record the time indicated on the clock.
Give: 12:48
